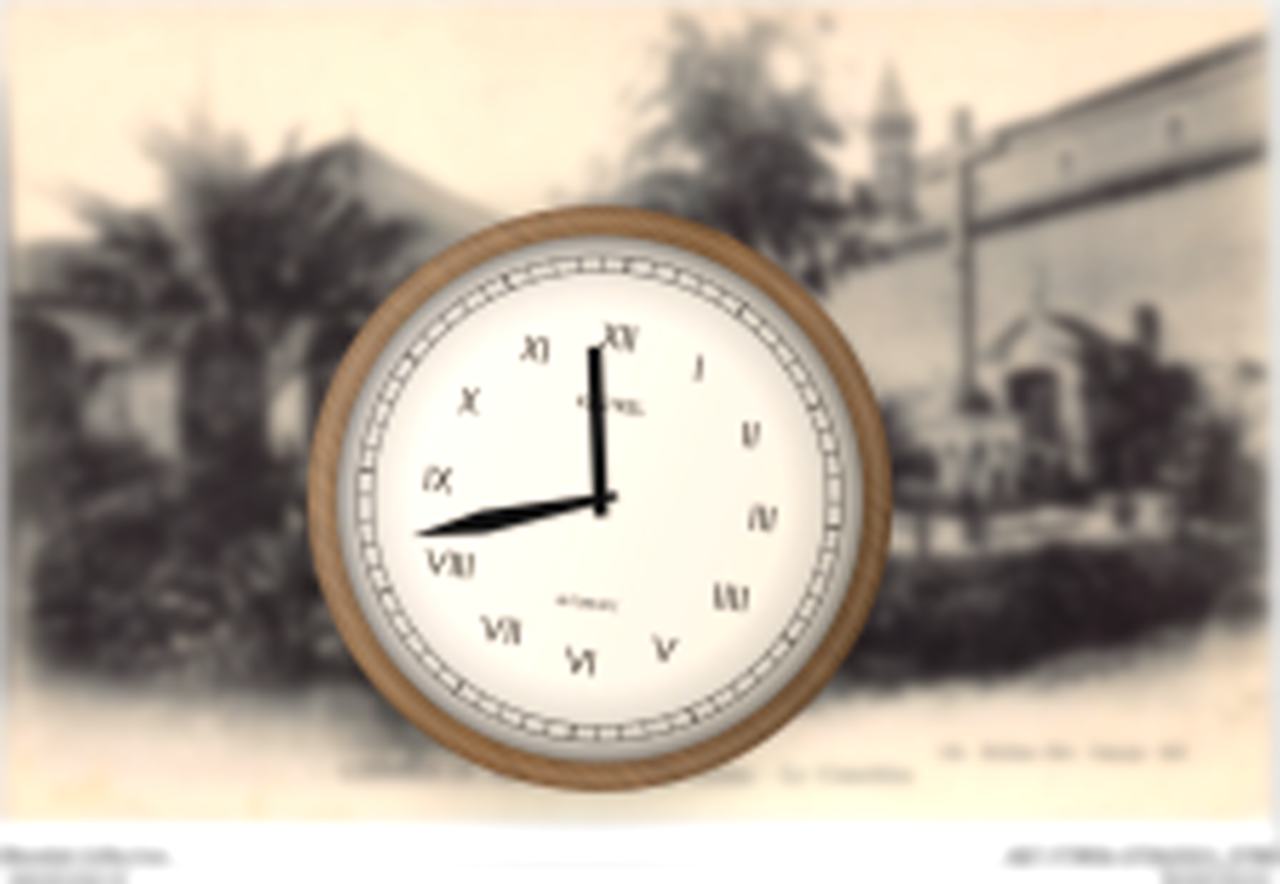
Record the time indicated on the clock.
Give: 11:42
